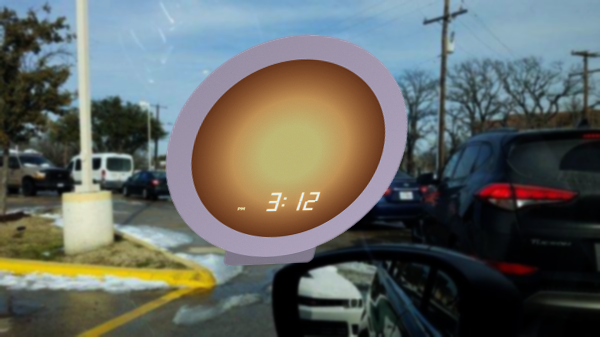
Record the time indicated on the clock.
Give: 3:12
